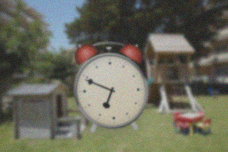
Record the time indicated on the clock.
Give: 6:49
